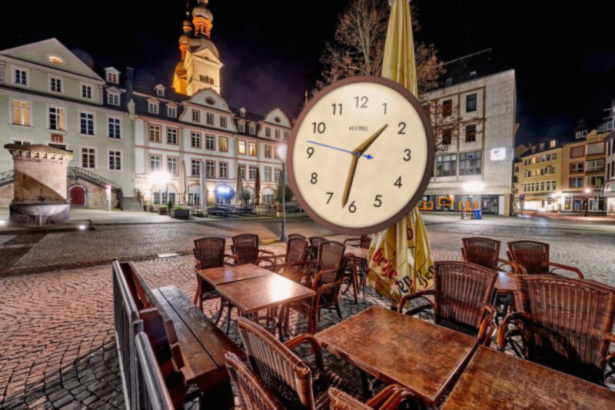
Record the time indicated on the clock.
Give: 1:31:47
